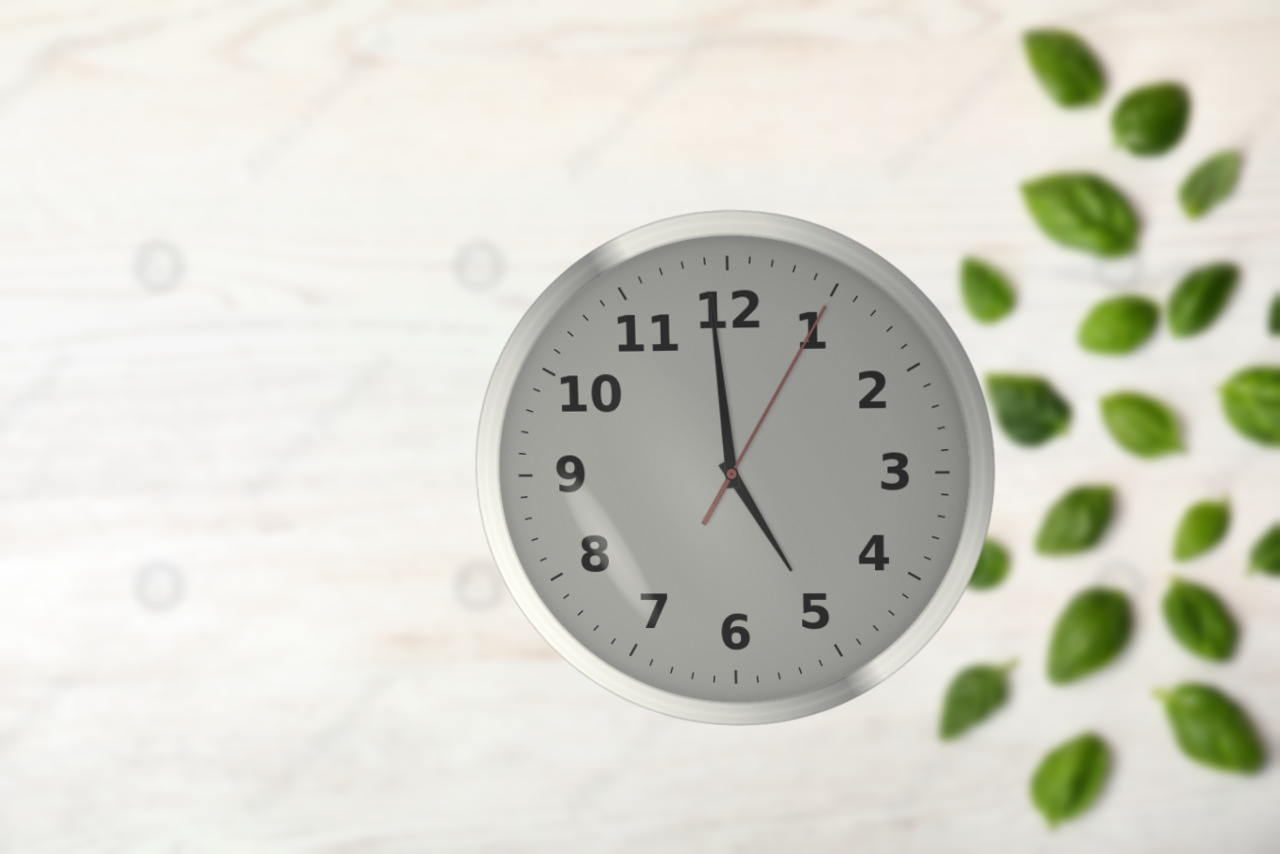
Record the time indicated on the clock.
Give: 4:59:05
